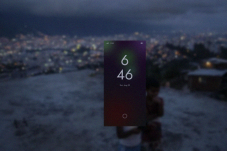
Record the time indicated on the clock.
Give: 6:46
